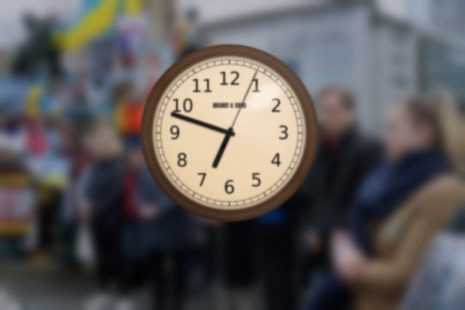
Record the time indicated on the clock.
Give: 6:48:04
